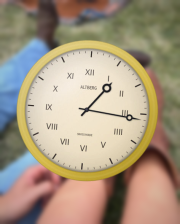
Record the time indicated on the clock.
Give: 1:16
